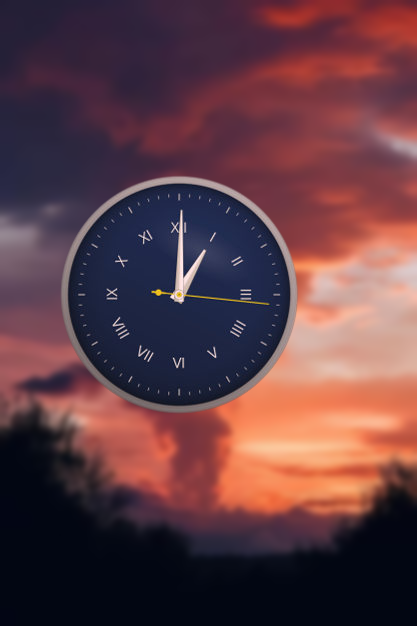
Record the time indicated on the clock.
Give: 1:00:16
